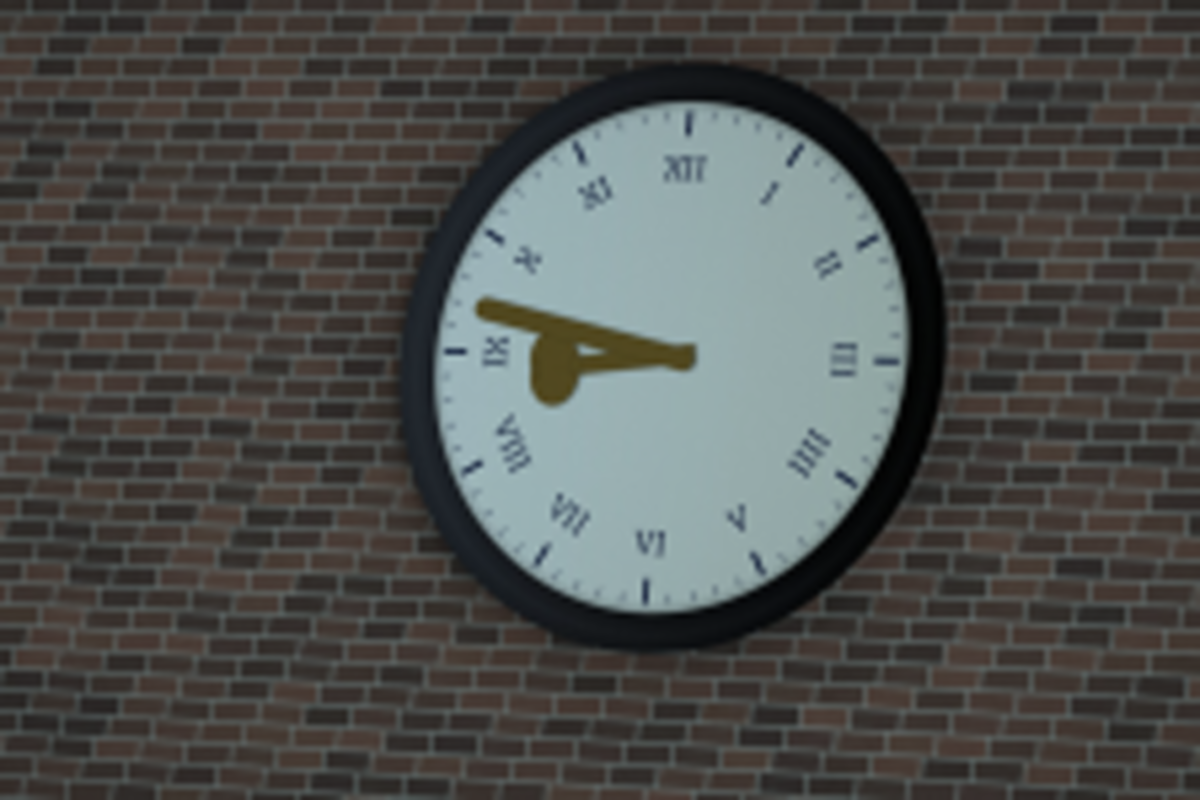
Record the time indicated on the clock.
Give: 8:47
